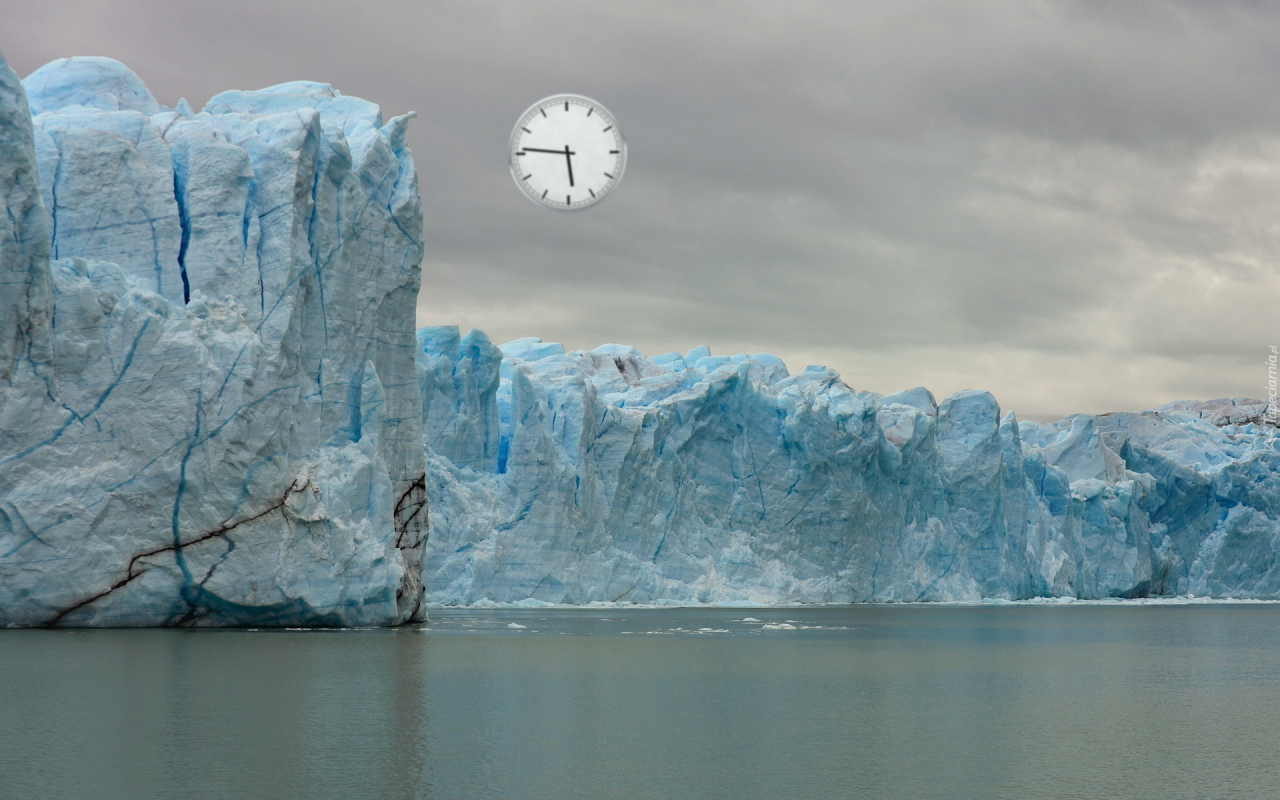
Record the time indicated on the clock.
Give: 5:46
